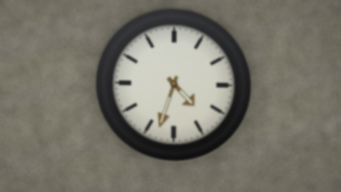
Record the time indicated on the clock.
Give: 4:33
